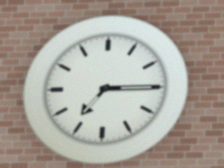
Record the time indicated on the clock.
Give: 7:15
